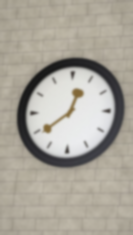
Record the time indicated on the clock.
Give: 12:39
